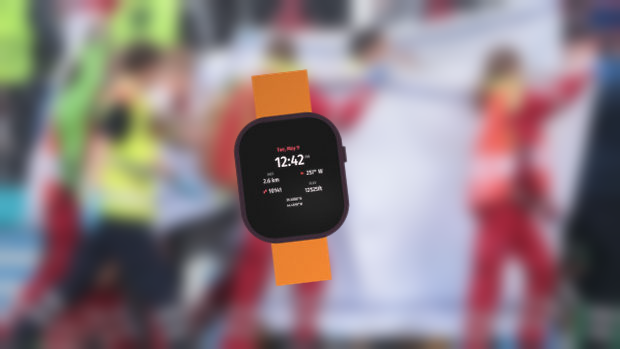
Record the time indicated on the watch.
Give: 12:42
